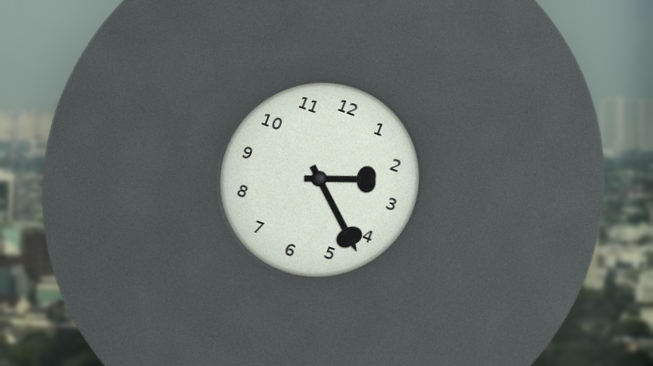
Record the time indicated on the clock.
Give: 2:22
